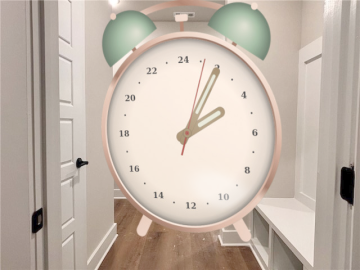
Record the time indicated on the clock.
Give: 4:05:03
